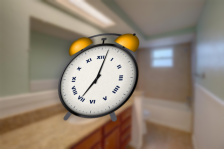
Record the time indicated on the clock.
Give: 7:02
